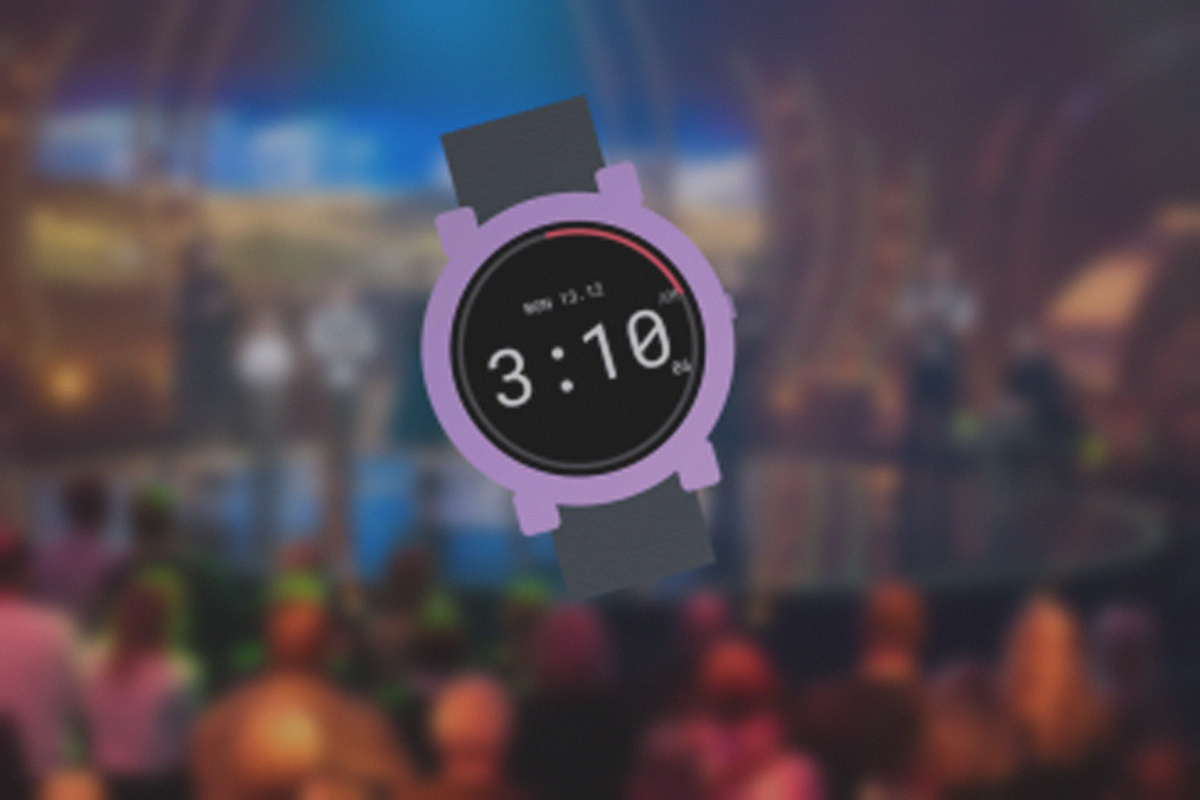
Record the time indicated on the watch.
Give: 3:10
